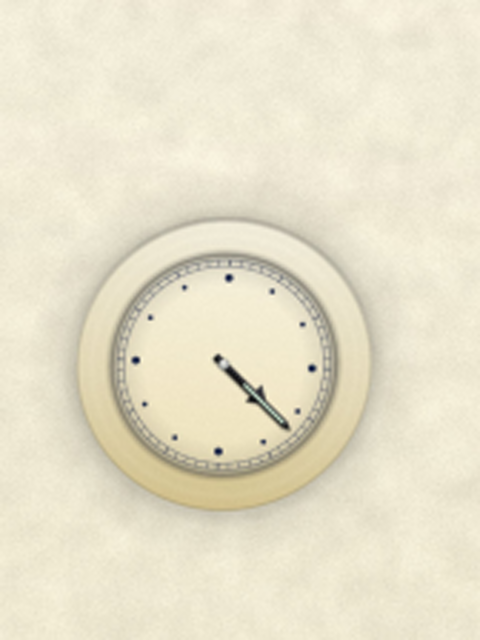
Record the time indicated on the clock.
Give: 4:22
